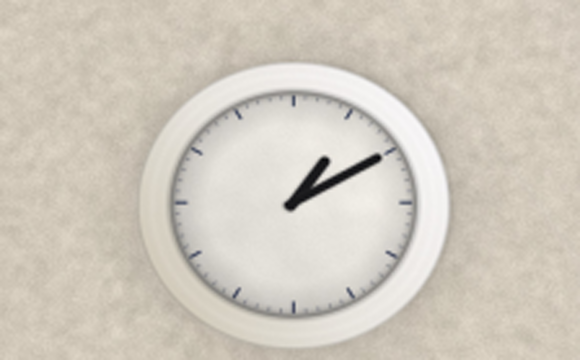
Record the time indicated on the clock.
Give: 1:10
